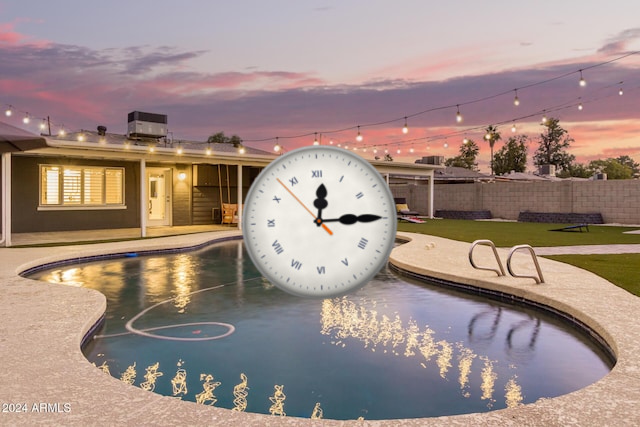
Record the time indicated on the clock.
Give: 12:14:53
